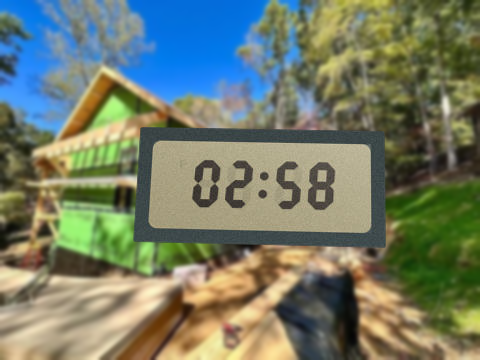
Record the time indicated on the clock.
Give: 2:58
